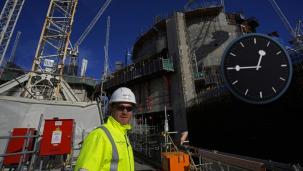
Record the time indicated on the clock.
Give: 12:45
